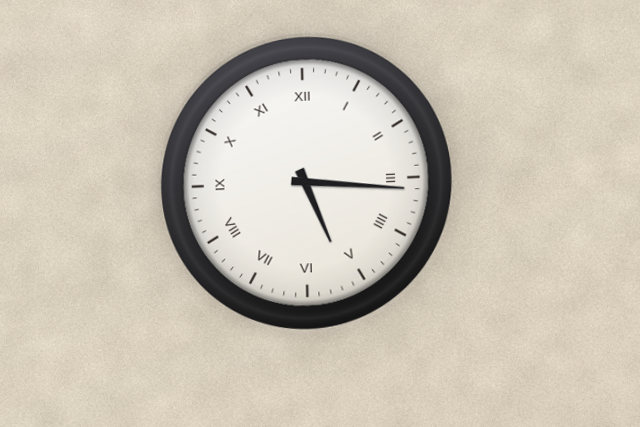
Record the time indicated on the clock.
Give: 5:16
